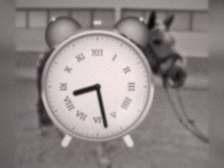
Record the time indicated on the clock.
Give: 8:28
